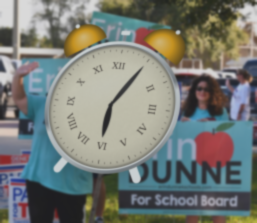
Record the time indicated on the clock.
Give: 6:05
